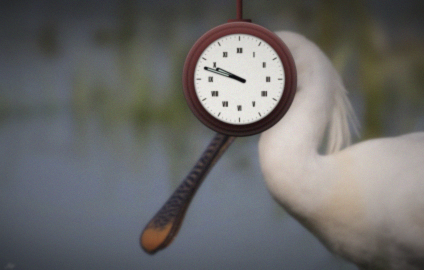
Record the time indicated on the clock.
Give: 9:48
